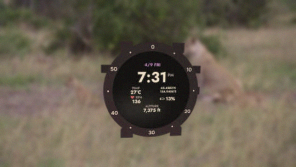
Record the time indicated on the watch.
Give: 7:31
